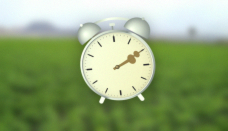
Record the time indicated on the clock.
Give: 2:10
